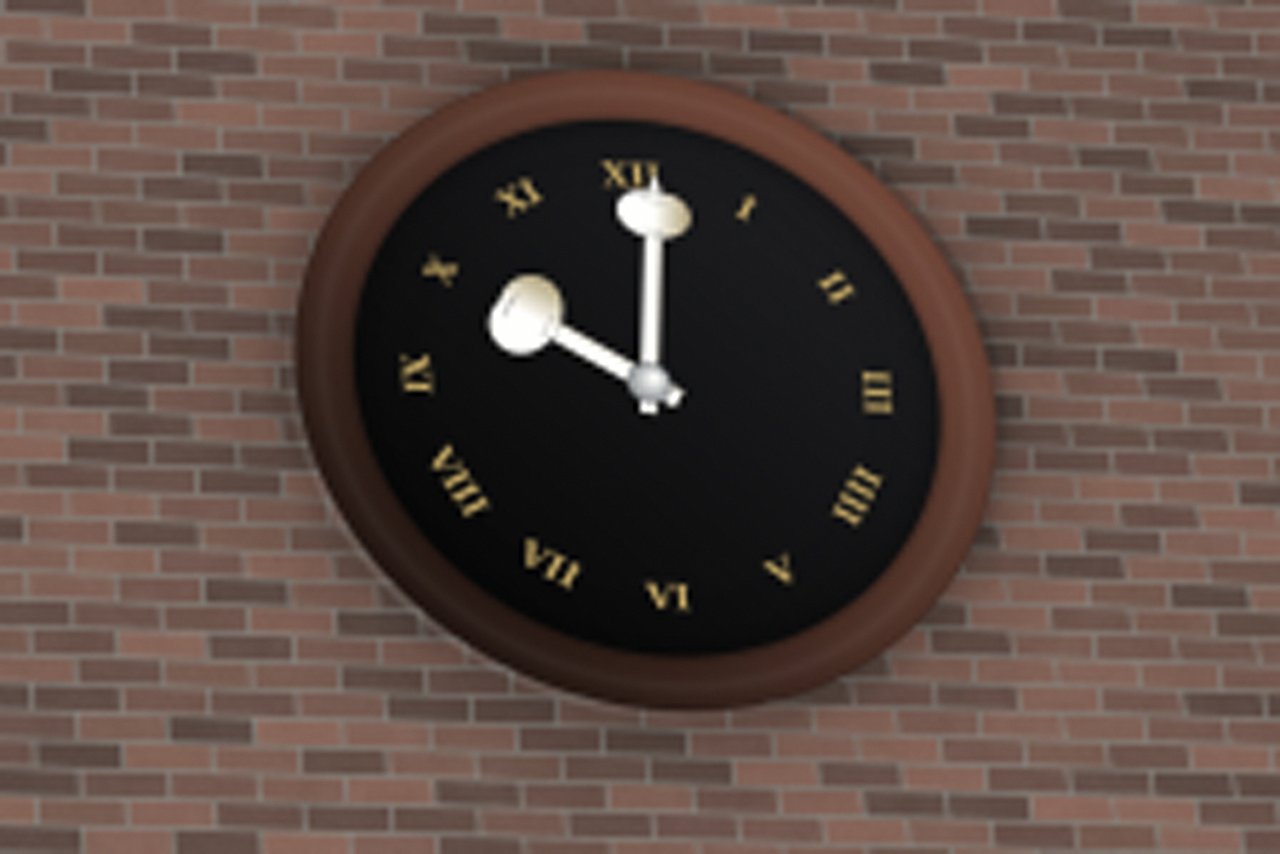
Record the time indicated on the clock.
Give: 10:01
